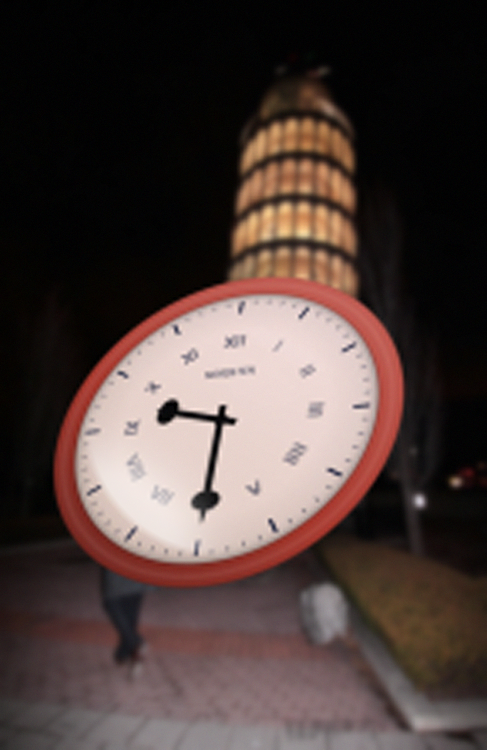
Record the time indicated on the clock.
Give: 9:30
